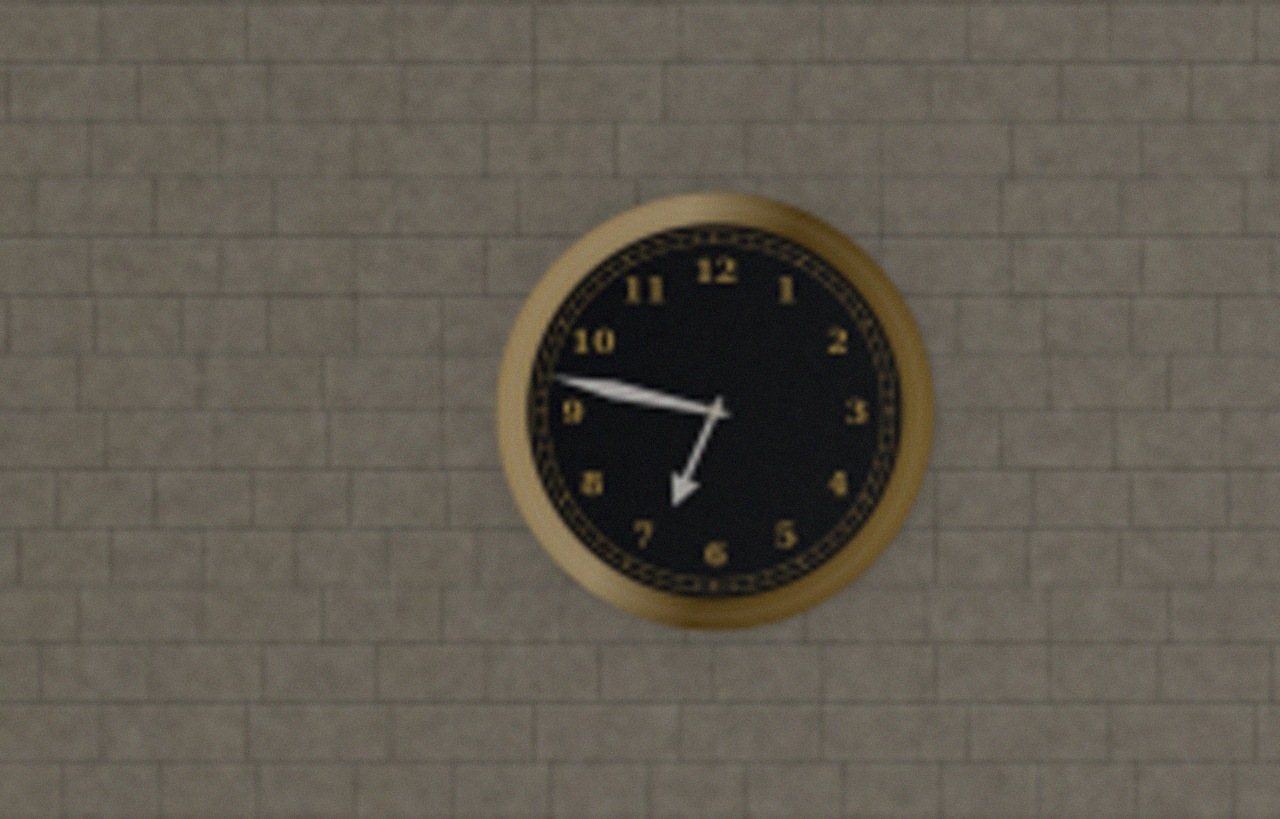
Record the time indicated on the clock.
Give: 6:47
